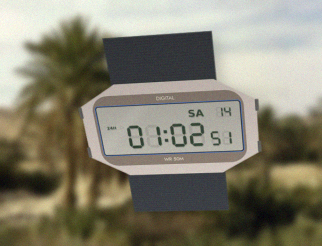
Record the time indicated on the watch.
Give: 1:02:51
